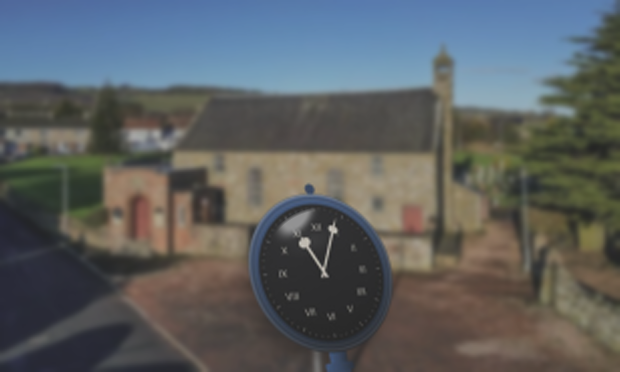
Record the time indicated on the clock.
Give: 11:04
